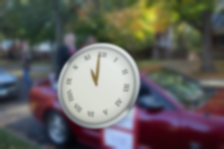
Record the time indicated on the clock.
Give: 10:59
